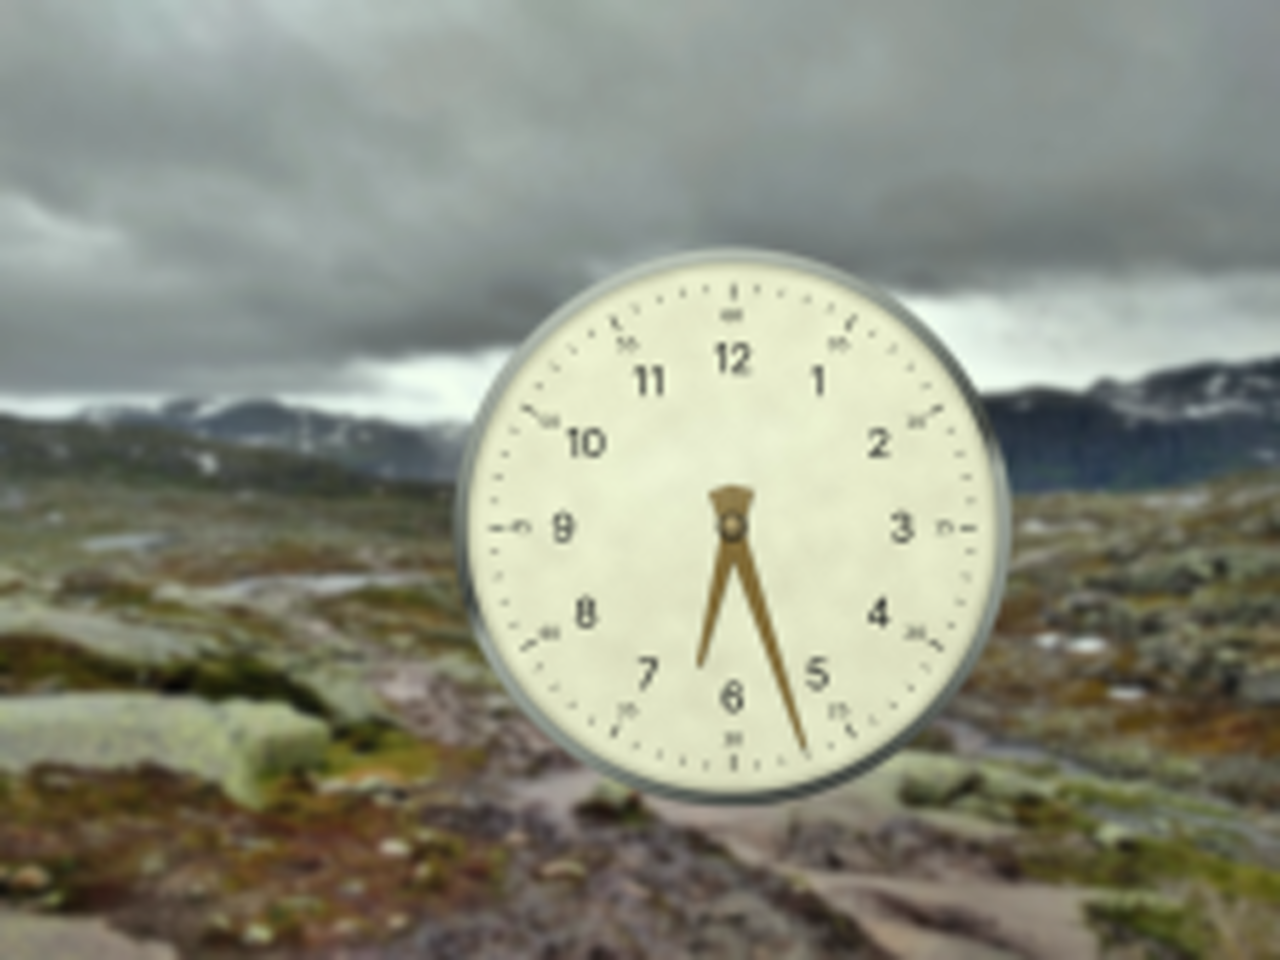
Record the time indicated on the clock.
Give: 6:27
